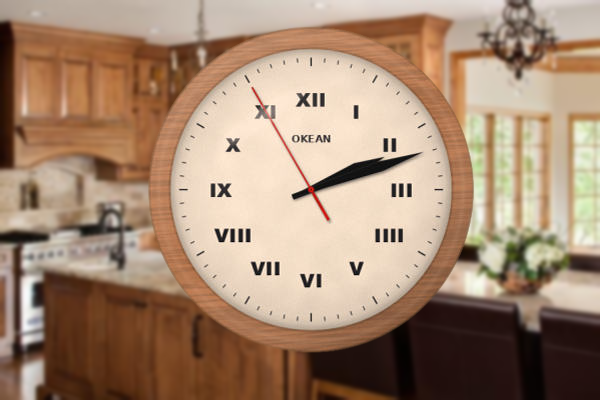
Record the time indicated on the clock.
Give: 2:11:55
